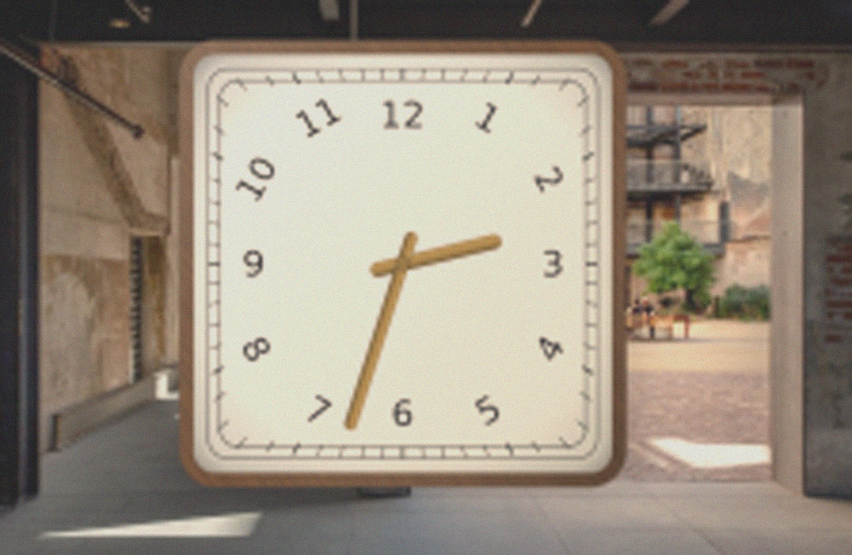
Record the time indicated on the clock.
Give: 2:33
